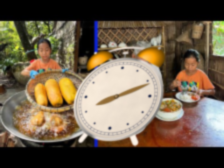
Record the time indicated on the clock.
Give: 8:11
